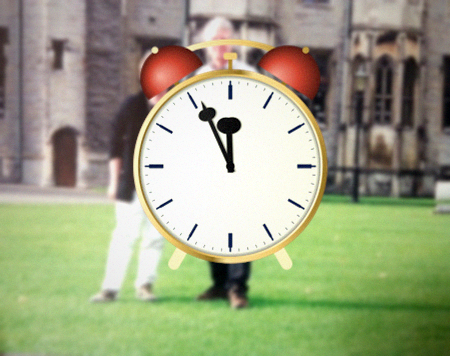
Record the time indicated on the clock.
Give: 11:56
